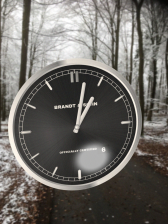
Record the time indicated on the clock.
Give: 1:02
